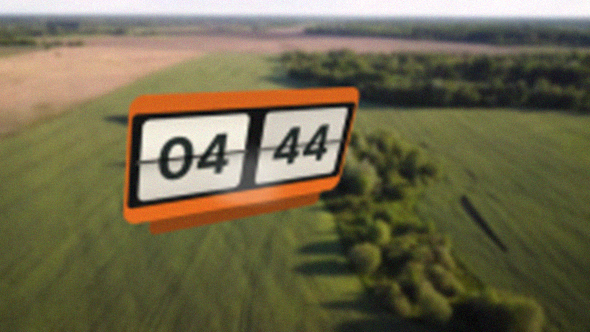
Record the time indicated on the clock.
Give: 4:44
